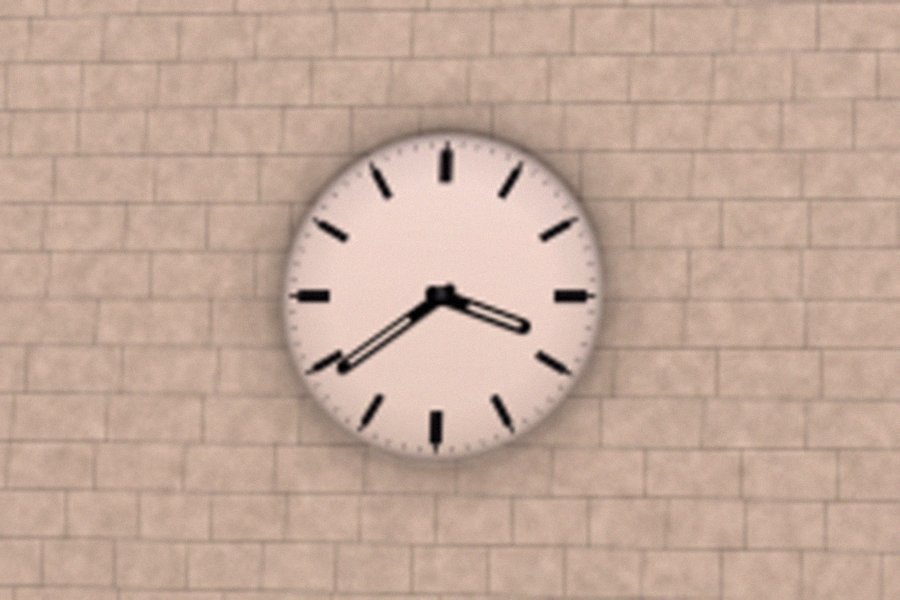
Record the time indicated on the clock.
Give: 3:39
